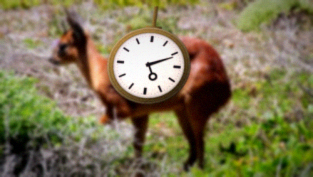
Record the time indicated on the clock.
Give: 5:11
